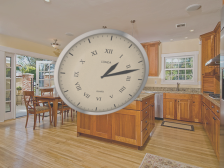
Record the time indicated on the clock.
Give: 1:12
